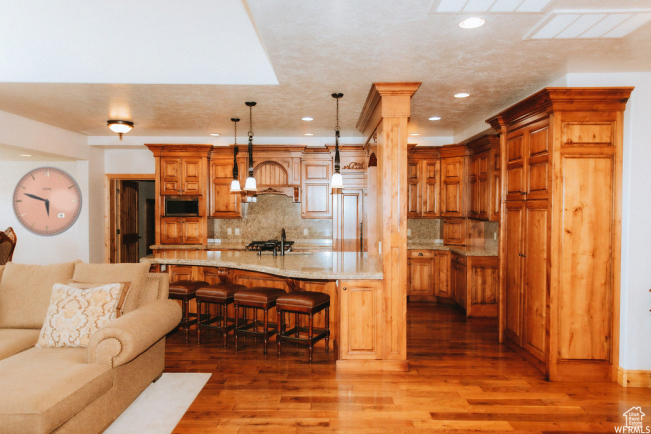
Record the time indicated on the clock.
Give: 5:48
